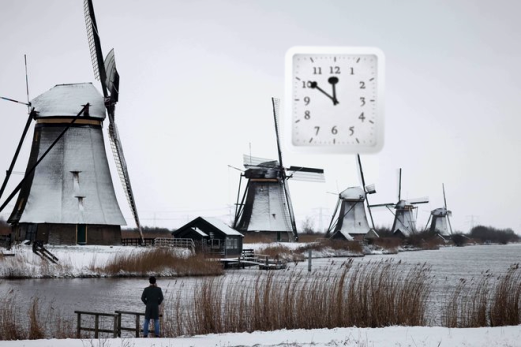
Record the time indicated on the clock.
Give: 11:51
